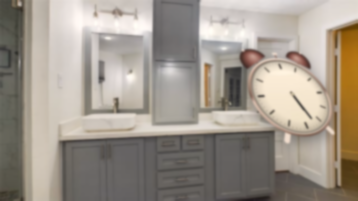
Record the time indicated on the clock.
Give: 5:27
